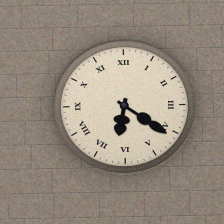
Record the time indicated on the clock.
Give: 6:21
